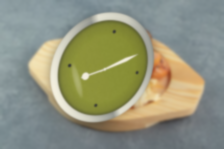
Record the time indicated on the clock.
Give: 8:10
